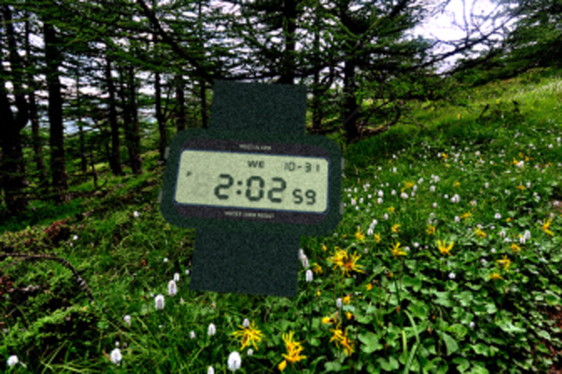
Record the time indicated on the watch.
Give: 2:02:59
